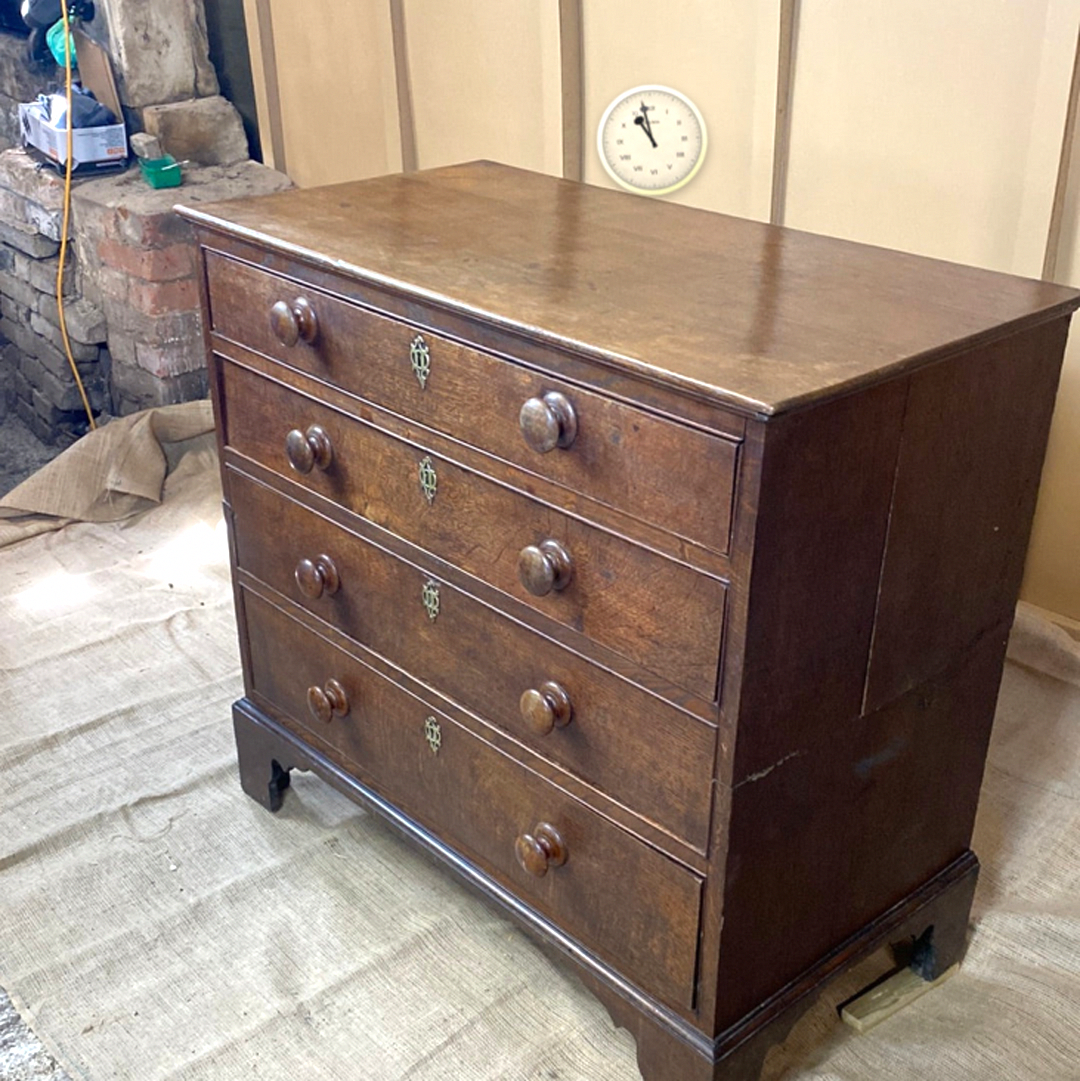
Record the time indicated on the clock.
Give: 10:58
